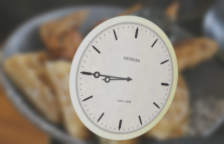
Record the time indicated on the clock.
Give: 8:45
